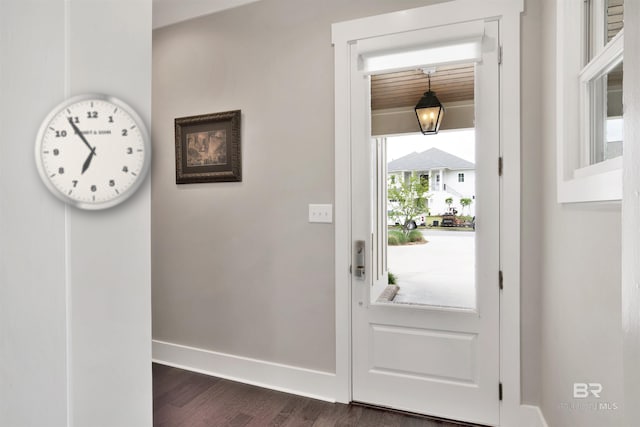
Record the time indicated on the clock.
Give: 6:54
